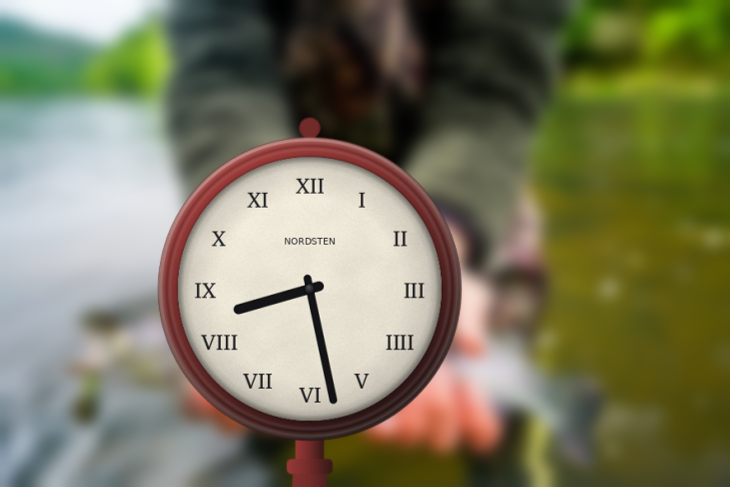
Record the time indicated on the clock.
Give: 8:28
